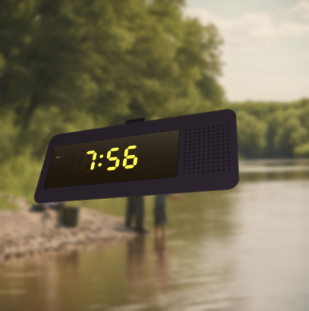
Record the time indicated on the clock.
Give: 7:56
